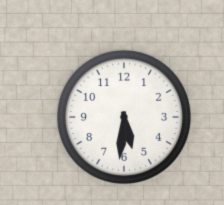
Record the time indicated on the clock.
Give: 5:31
